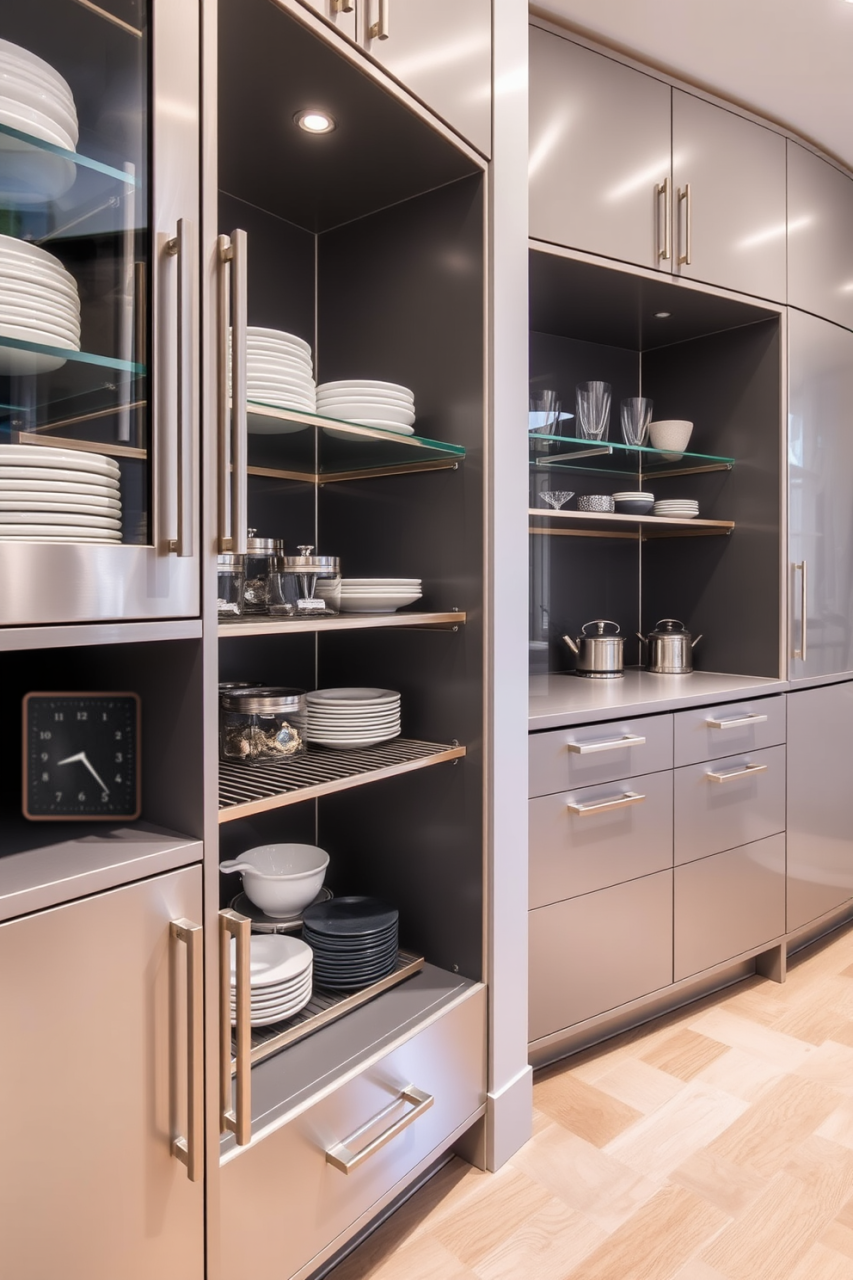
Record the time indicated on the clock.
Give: 8:24
